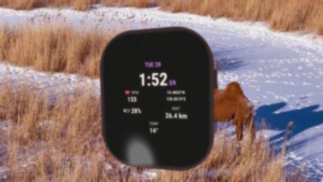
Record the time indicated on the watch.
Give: 1:52
